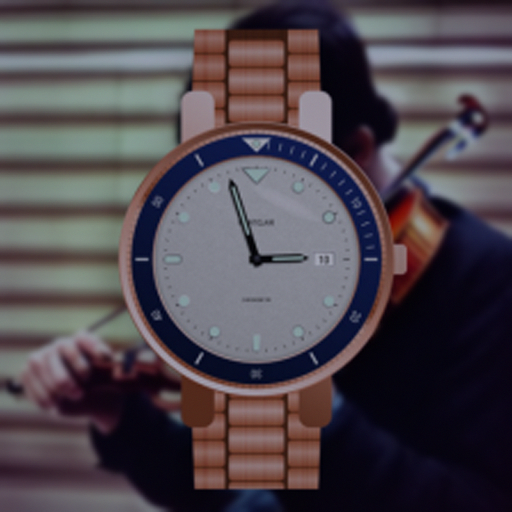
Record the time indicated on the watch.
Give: 2:57
